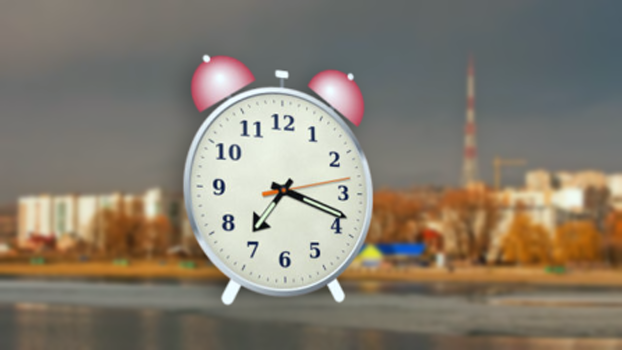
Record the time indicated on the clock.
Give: 7:18:13
